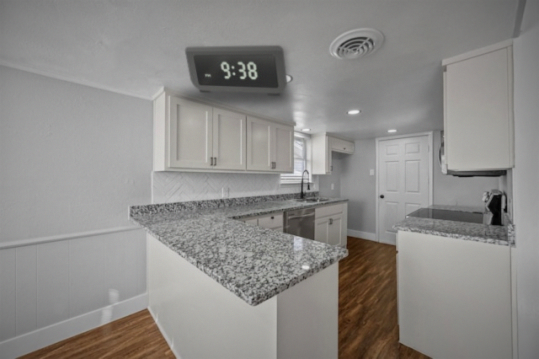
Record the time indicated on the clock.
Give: 9:38
